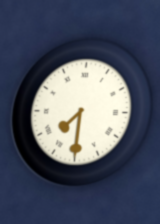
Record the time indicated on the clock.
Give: 7:30
